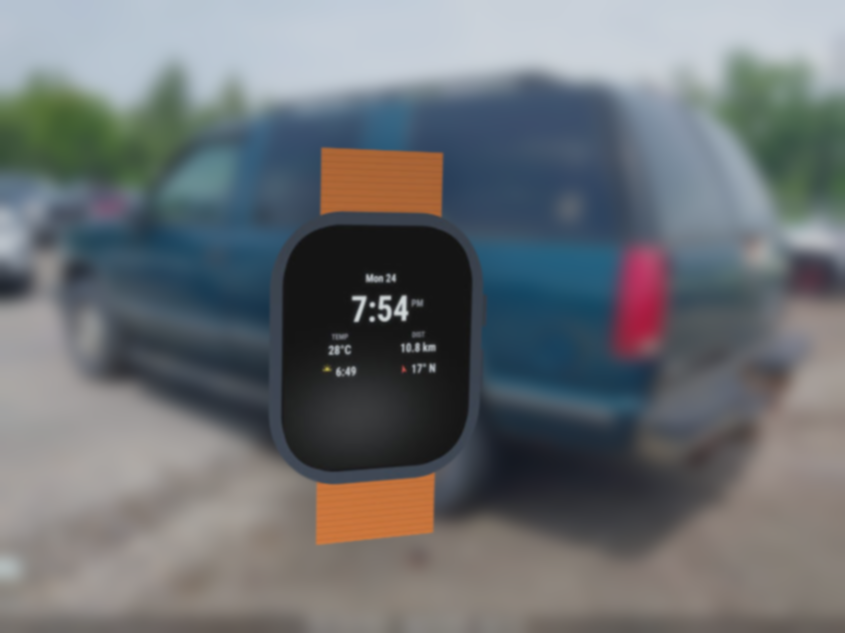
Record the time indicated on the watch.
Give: 7:54
